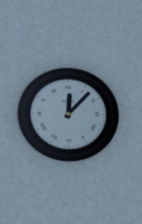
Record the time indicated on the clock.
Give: 12:07
